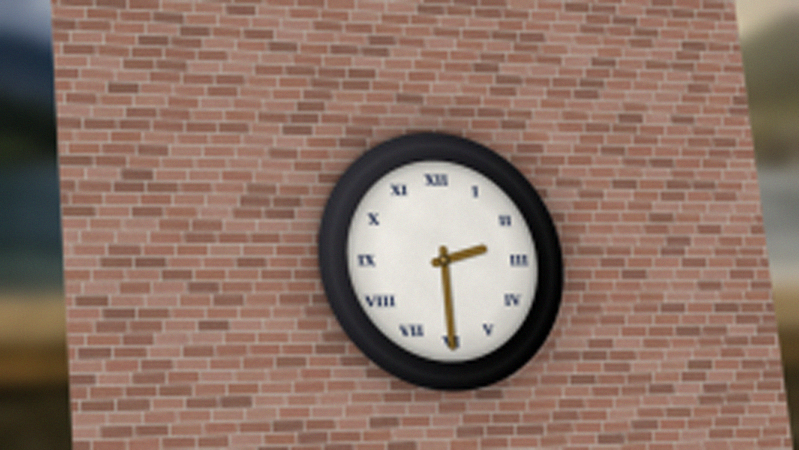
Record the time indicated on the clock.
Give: 2:30
